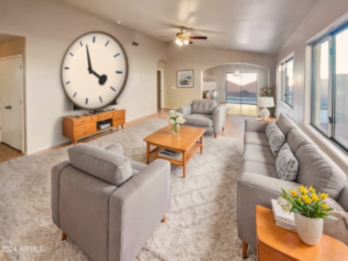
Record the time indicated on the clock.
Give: 3:57
